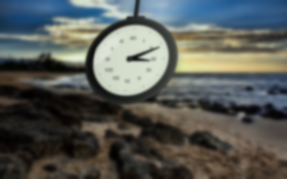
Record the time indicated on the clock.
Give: 3:11
